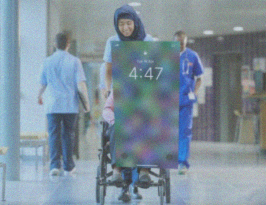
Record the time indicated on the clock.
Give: 4:47
